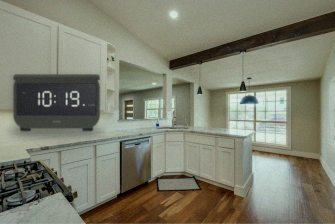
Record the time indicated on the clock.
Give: 10:19
